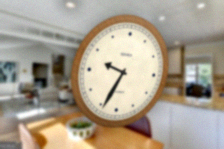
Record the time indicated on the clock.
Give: 9:34
